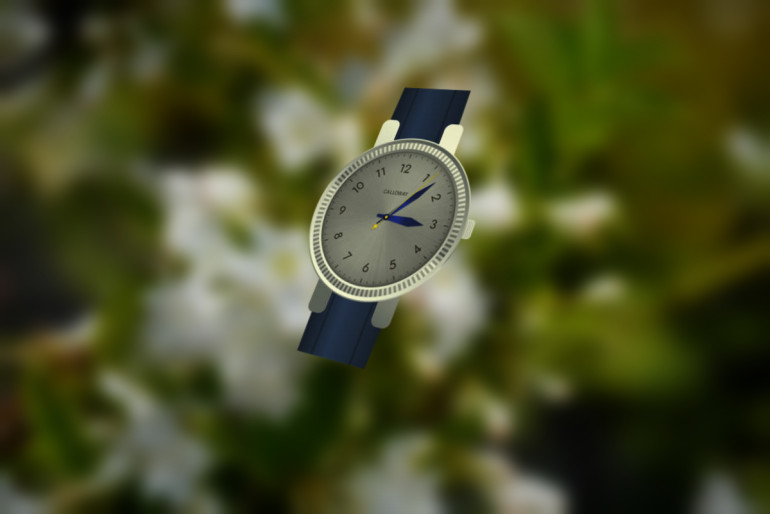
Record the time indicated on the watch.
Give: 3:07:06
